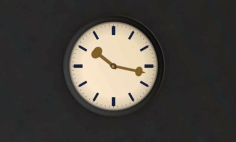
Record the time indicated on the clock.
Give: 10:17
